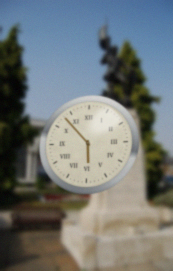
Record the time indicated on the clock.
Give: 5:53
